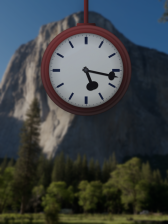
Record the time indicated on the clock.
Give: 5:17
